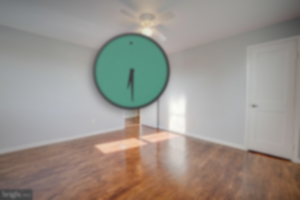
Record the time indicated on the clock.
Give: 6:30
